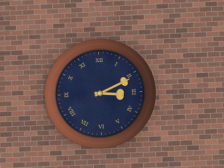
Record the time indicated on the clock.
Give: 3:11
